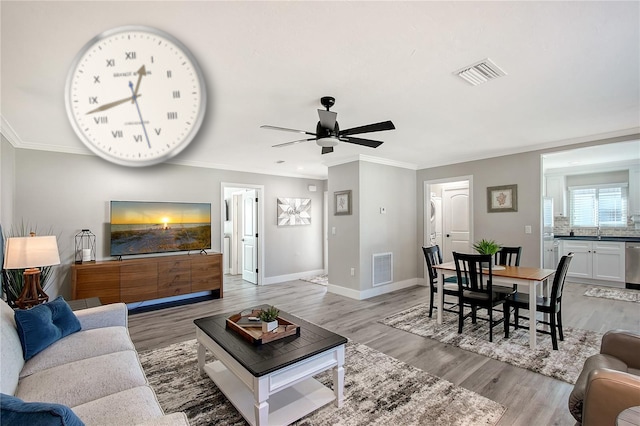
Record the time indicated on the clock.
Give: 12:42:28
